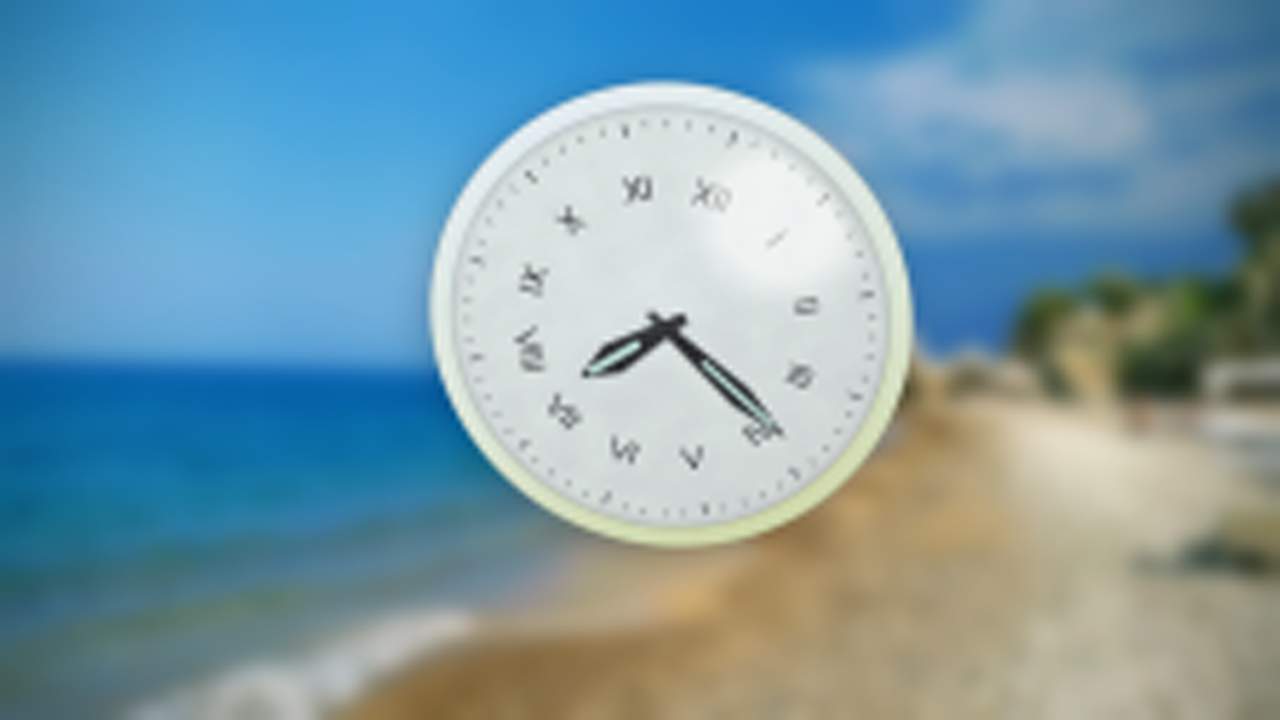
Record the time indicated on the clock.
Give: 7:19
